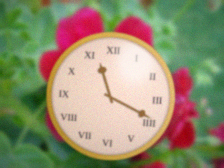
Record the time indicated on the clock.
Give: 11:19
